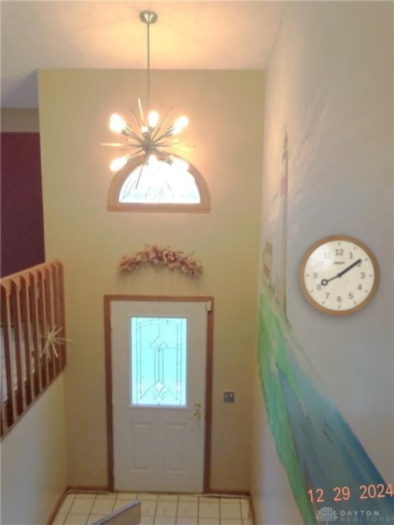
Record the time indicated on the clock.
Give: 8:09
